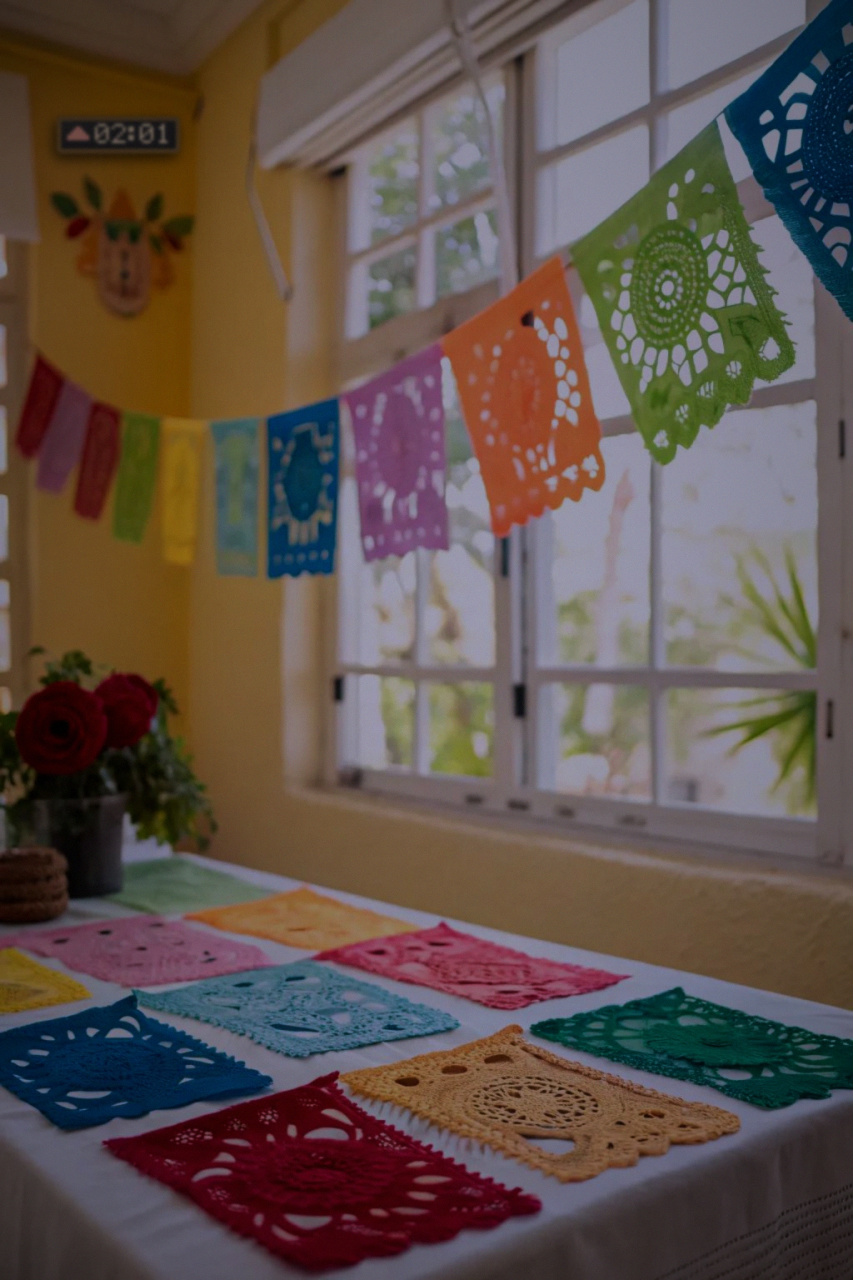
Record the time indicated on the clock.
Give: 2:01
